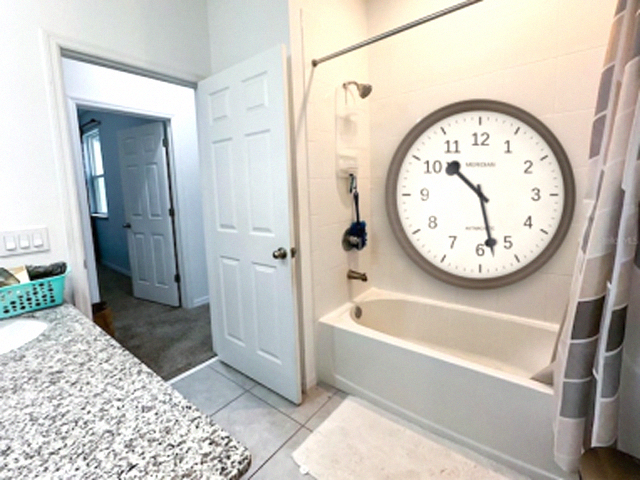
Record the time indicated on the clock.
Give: 10:28
